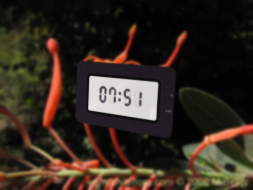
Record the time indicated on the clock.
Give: 7:51
